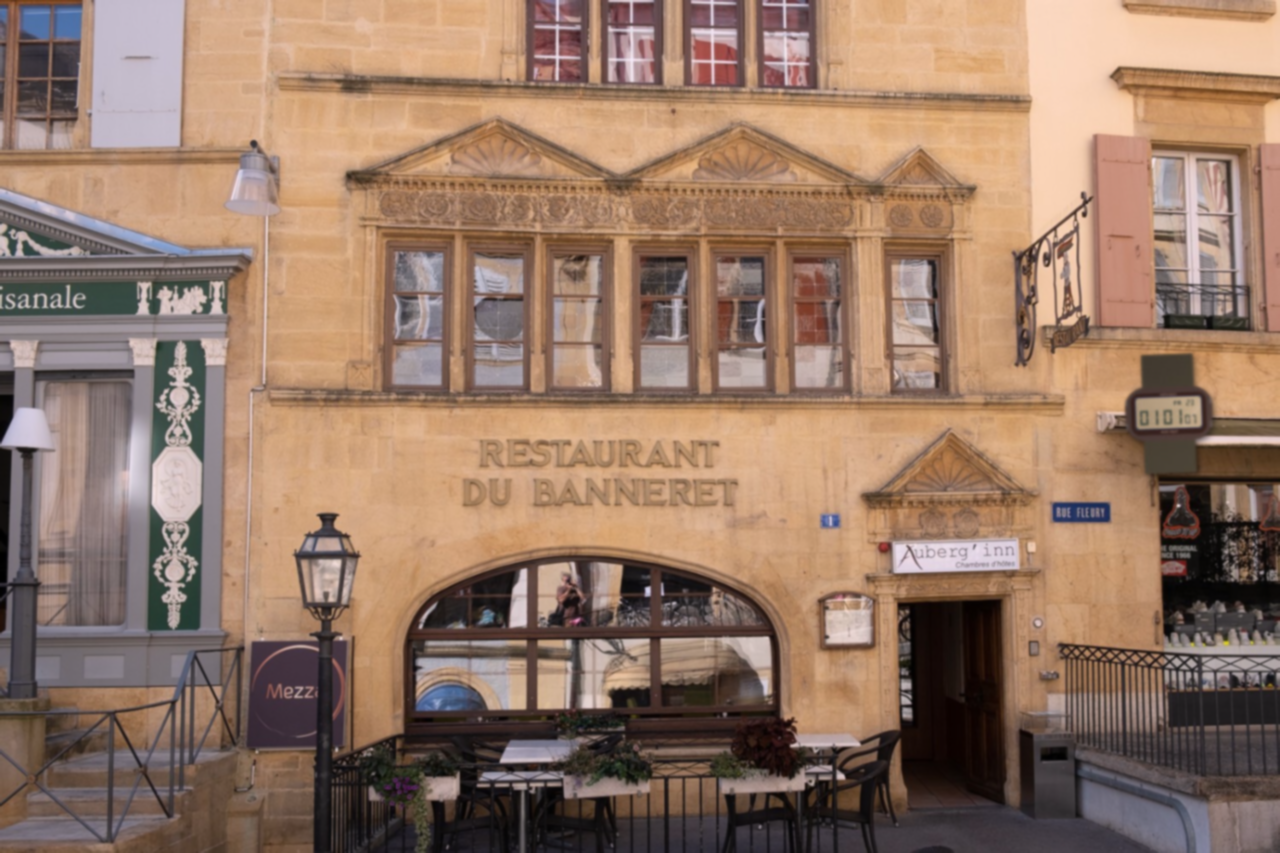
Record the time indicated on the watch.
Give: 1:01
